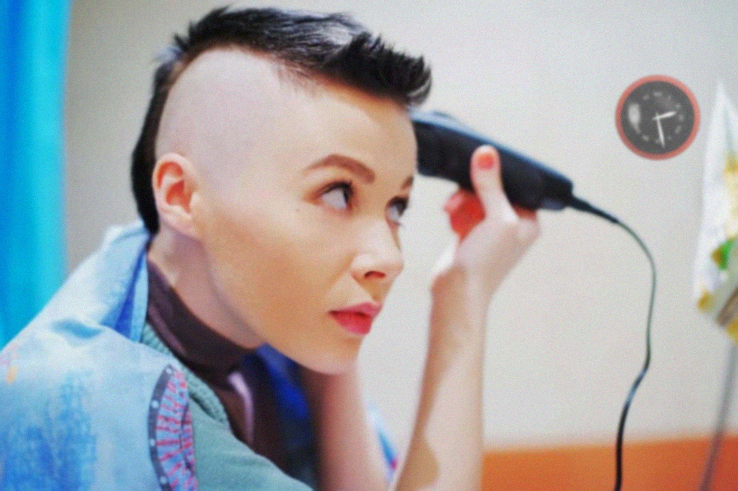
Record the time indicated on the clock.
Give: 2:28
